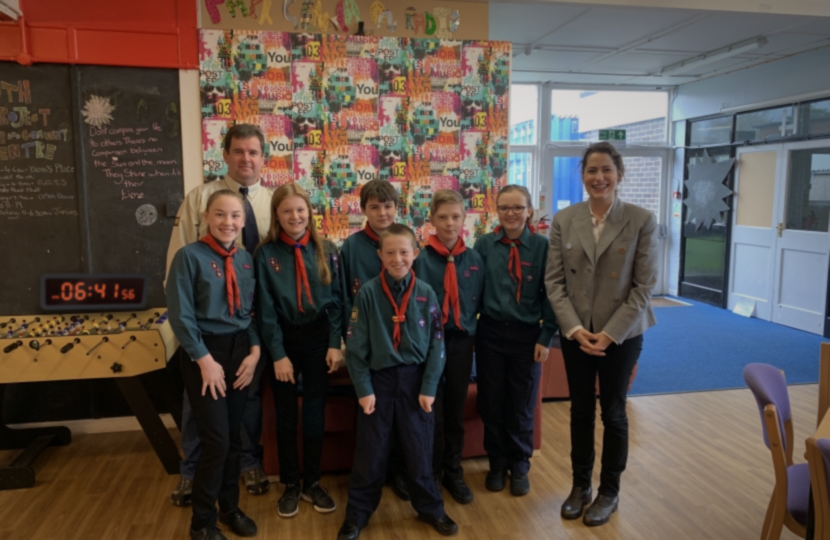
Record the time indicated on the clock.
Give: 6:41
